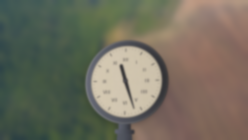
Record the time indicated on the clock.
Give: 11:27
